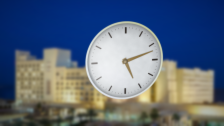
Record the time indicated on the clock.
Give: 5:12
